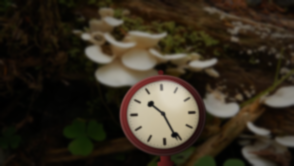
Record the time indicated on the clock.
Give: 10:26
